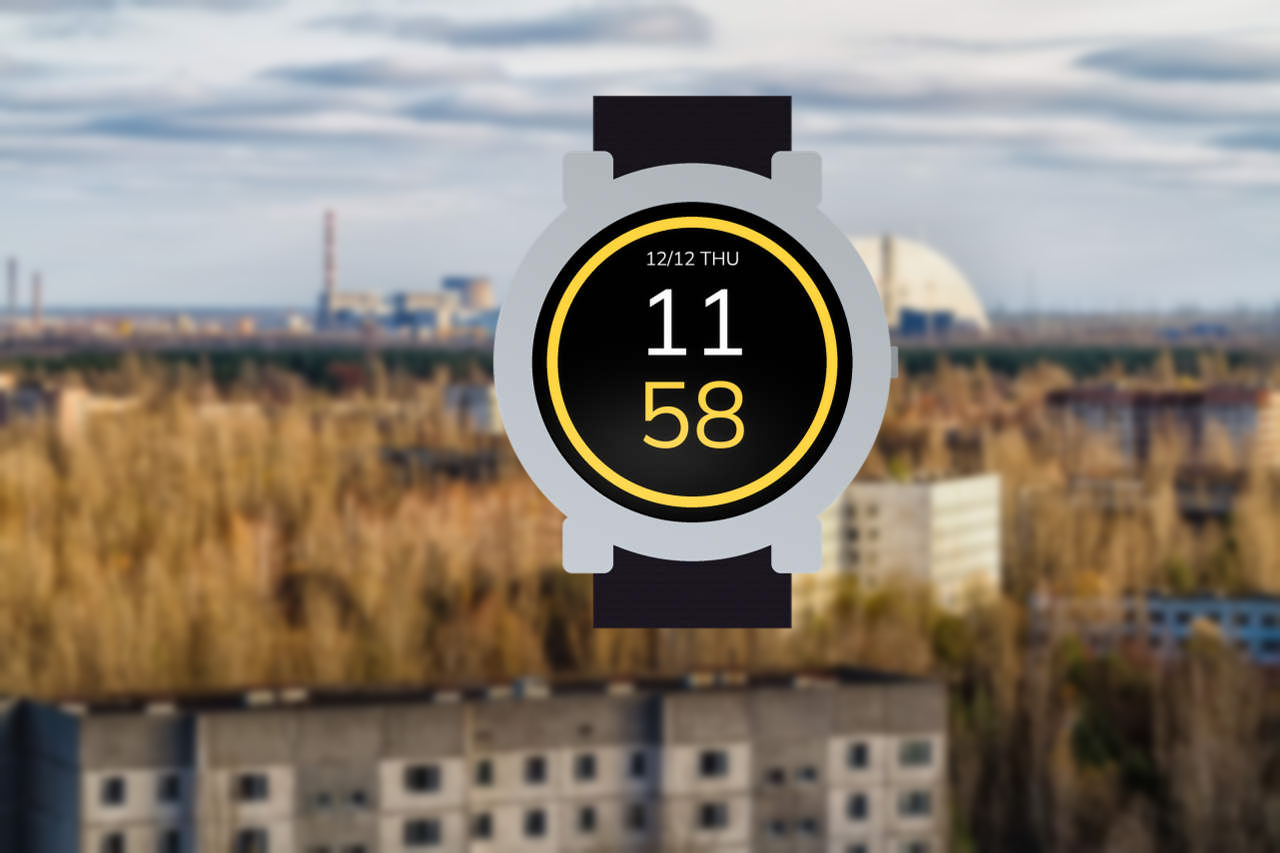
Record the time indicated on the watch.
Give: 11:58
